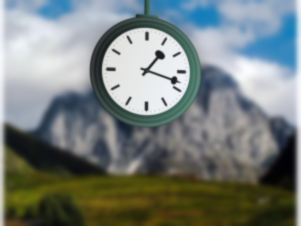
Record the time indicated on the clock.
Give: 1:18
